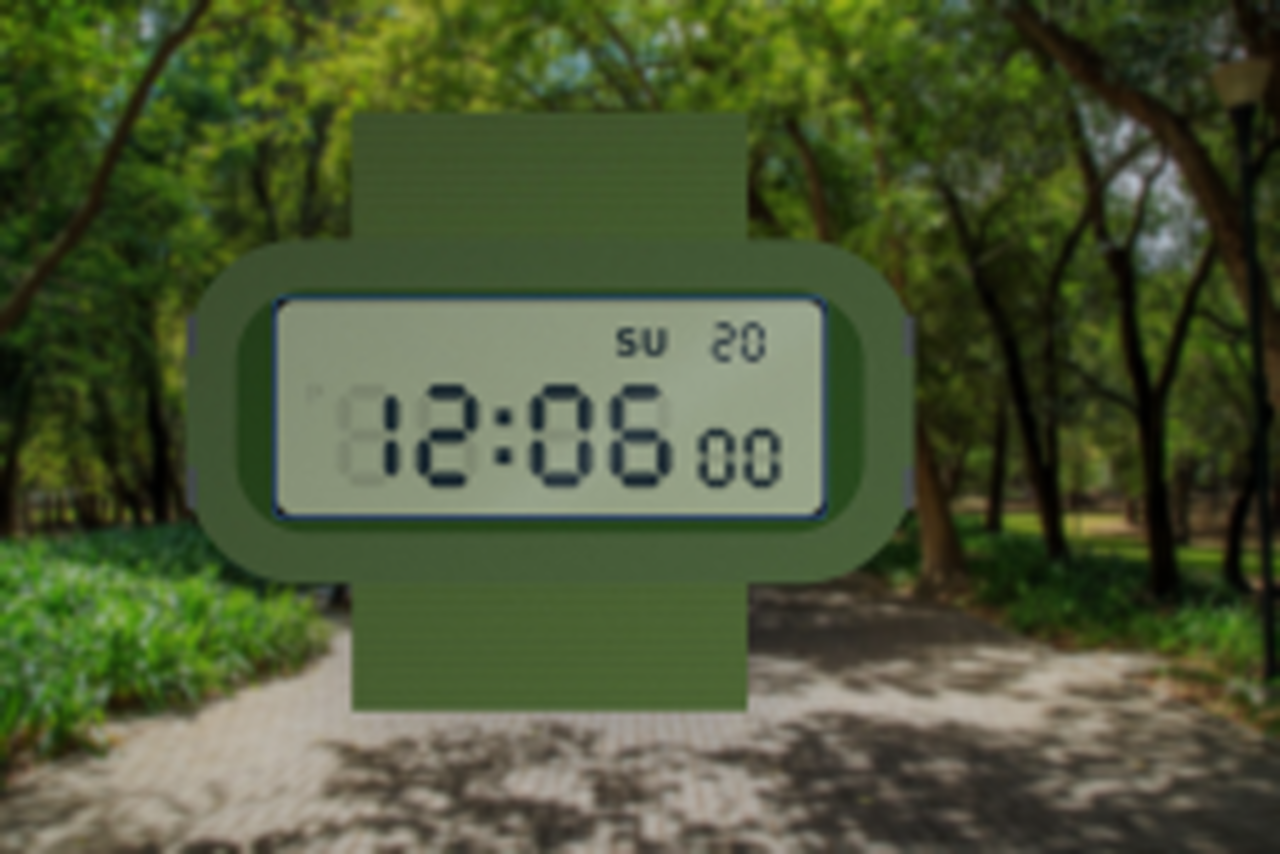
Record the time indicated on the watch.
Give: 12:06:00
